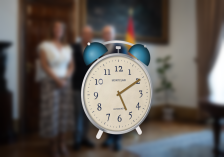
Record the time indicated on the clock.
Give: 5:10
